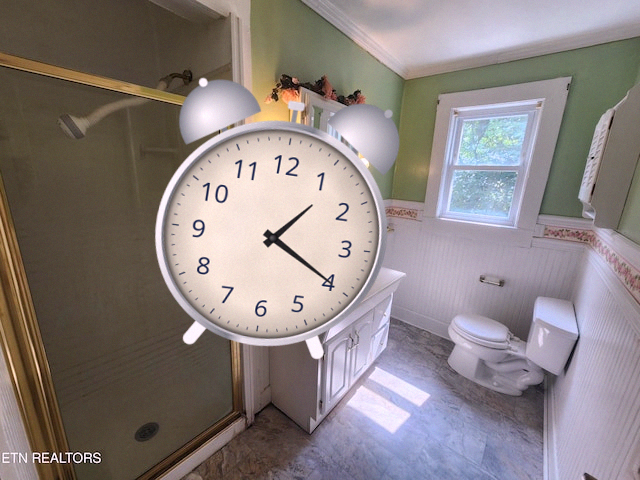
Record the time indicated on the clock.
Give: 1:20
